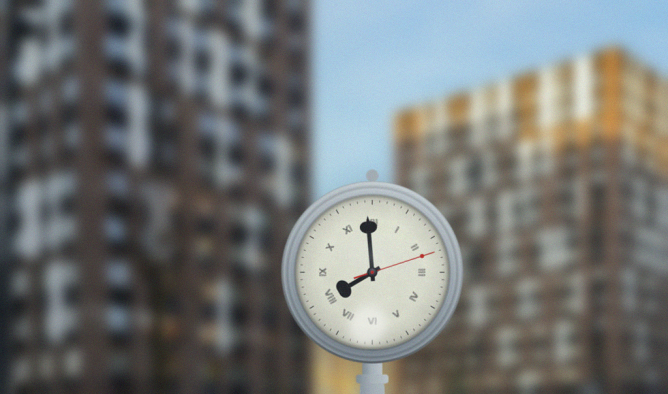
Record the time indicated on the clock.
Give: 7:59:12
